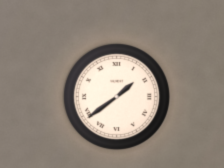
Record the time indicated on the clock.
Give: 1:39
